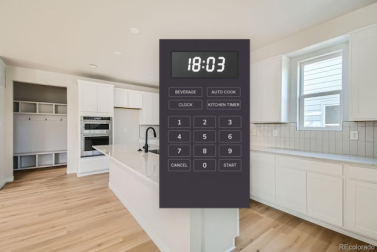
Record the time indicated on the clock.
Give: 18:03
